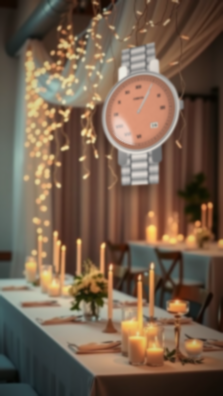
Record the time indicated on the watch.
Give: 1:05
